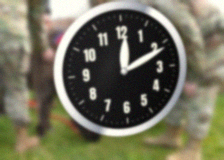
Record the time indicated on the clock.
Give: 12:11
